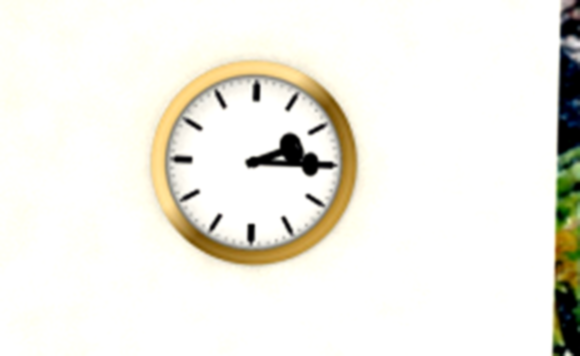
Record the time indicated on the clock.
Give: 2:15
